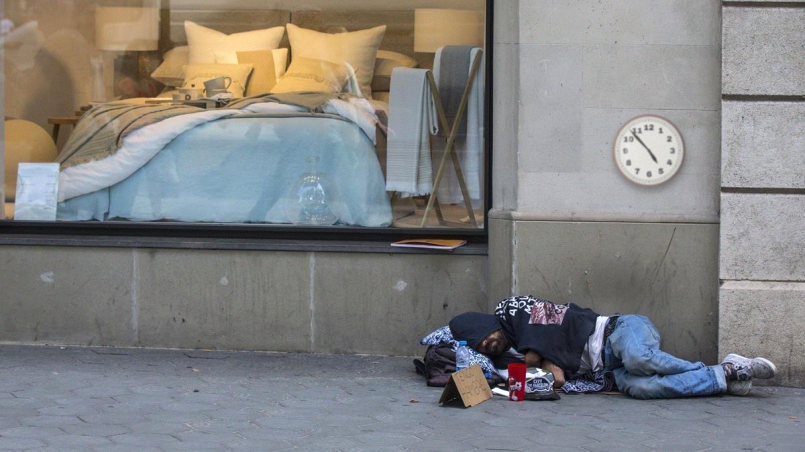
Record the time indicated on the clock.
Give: 4:53
